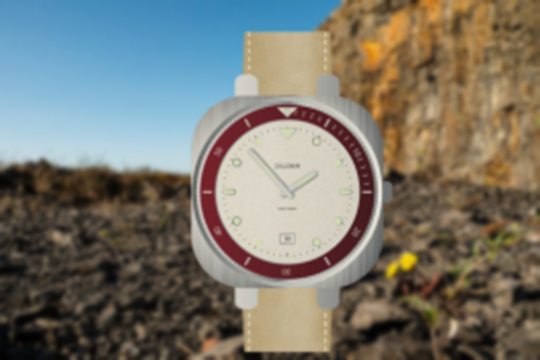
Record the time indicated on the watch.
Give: 1:53
